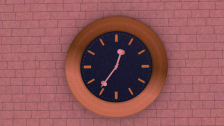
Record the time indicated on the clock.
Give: 12:36
